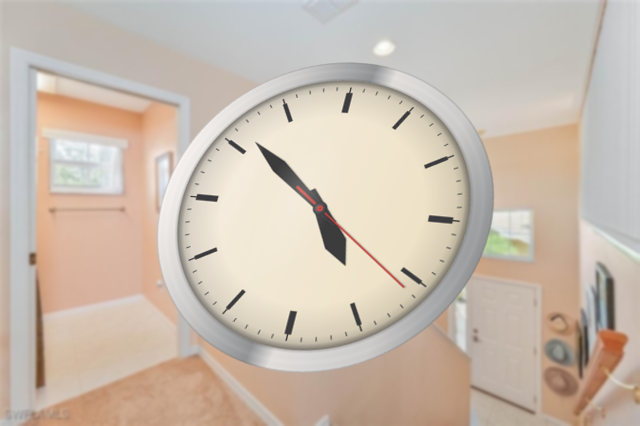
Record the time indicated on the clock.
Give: 4:51:21
